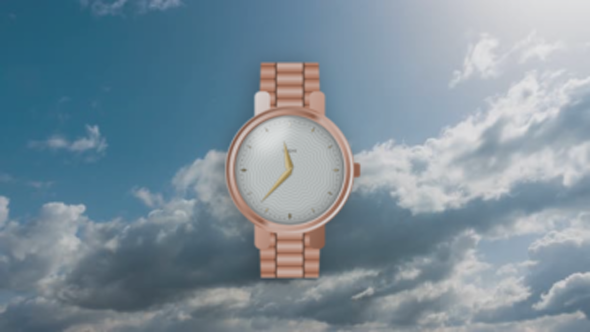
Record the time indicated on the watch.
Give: 11:37
